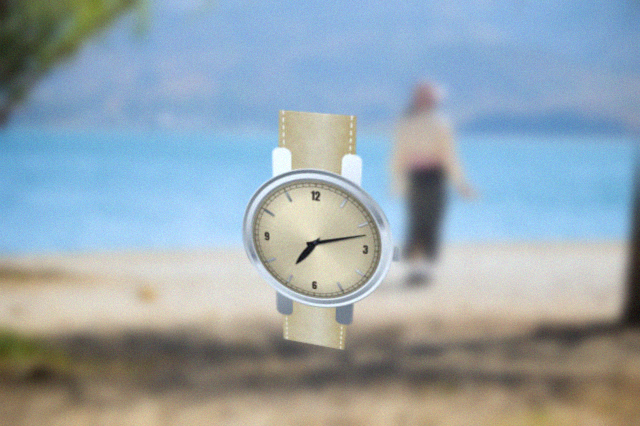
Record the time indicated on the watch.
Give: 7:12
